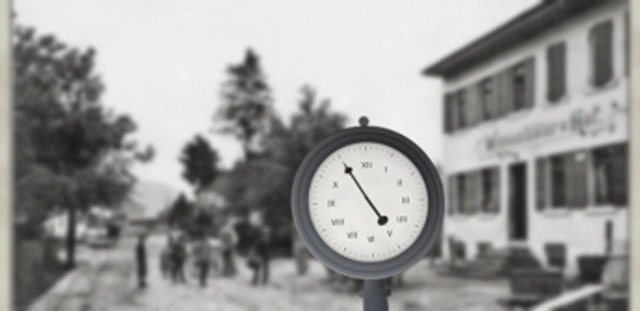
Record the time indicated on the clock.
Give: 4:55
